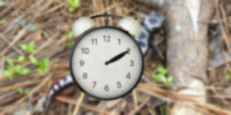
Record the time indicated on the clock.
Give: 2:10
